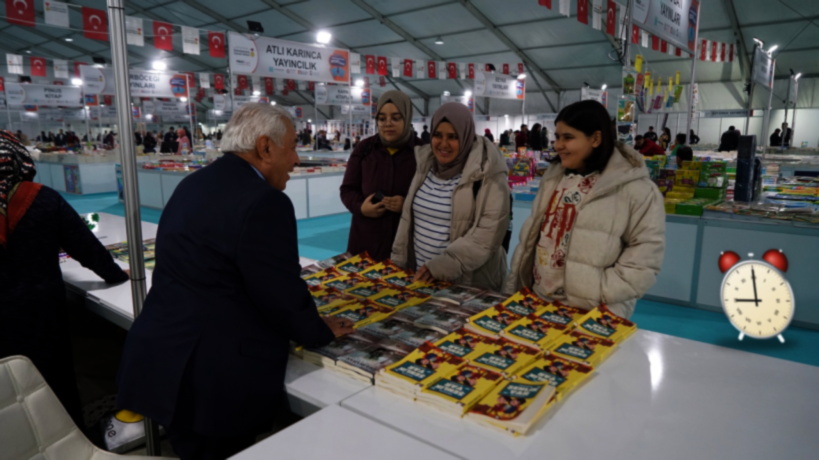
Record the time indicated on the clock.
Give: 9:00
